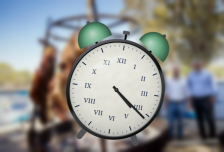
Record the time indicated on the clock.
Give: 4:21
